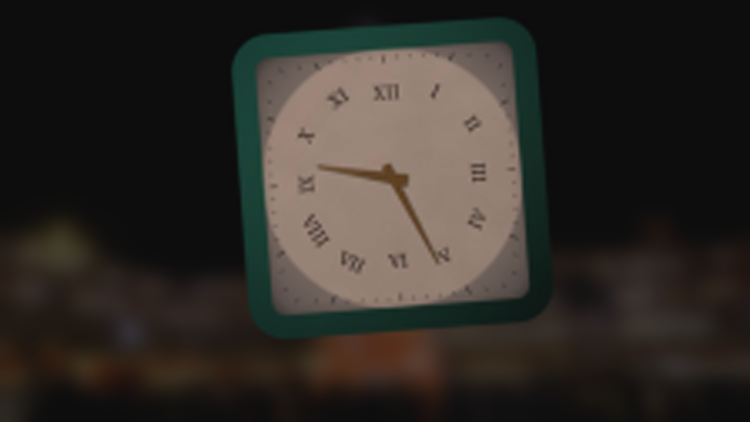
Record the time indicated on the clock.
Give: 9:26
